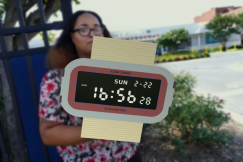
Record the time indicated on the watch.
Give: 16:56:28
